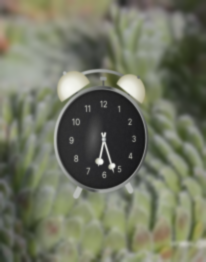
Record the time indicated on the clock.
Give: 6:27
